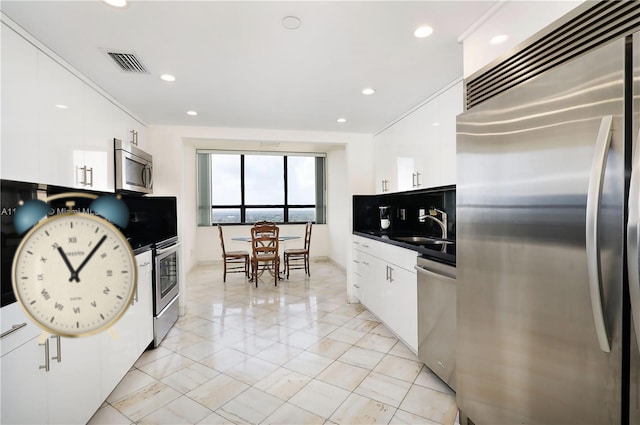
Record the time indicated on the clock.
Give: 11:07
